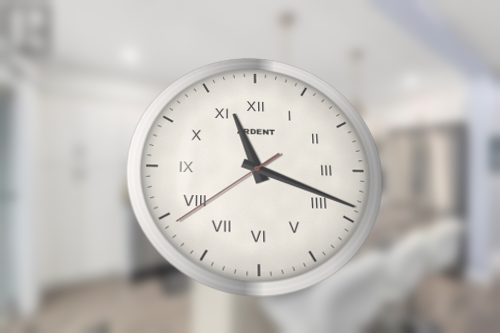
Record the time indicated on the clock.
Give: 11:18:39
